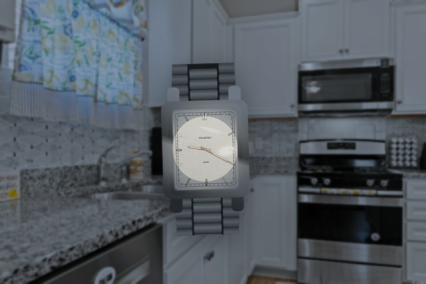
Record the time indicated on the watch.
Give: 9:20
